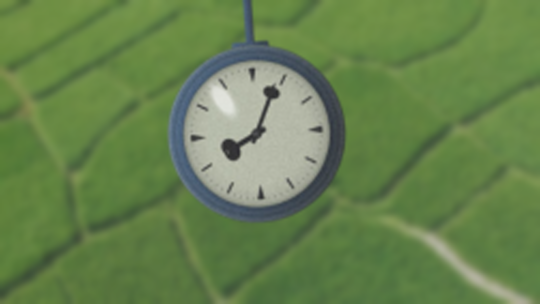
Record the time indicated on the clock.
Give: 8:04
